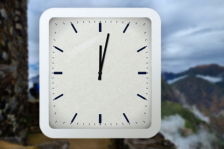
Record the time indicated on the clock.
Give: 12:02
